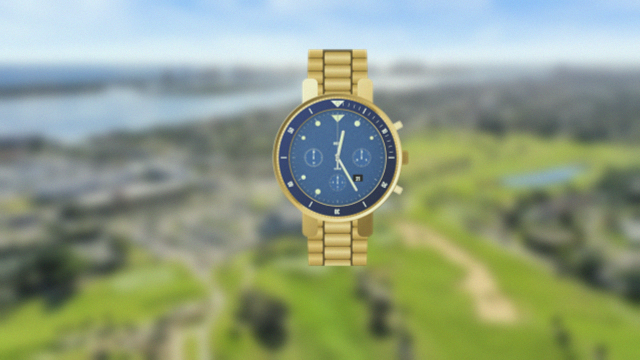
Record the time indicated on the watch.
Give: 12:25
